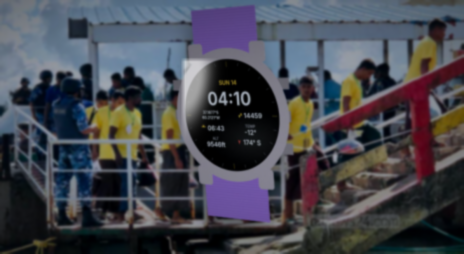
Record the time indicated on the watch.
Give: 4:10
